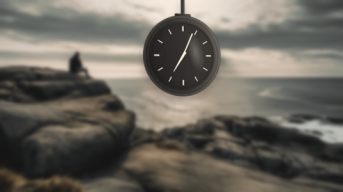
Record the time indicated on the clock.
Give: 7:04
